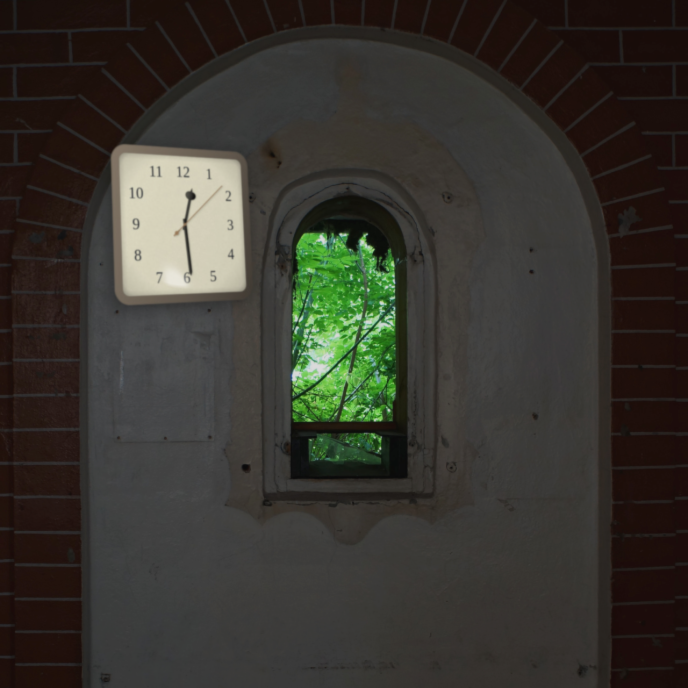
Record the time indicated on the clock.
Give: 12:29:08
